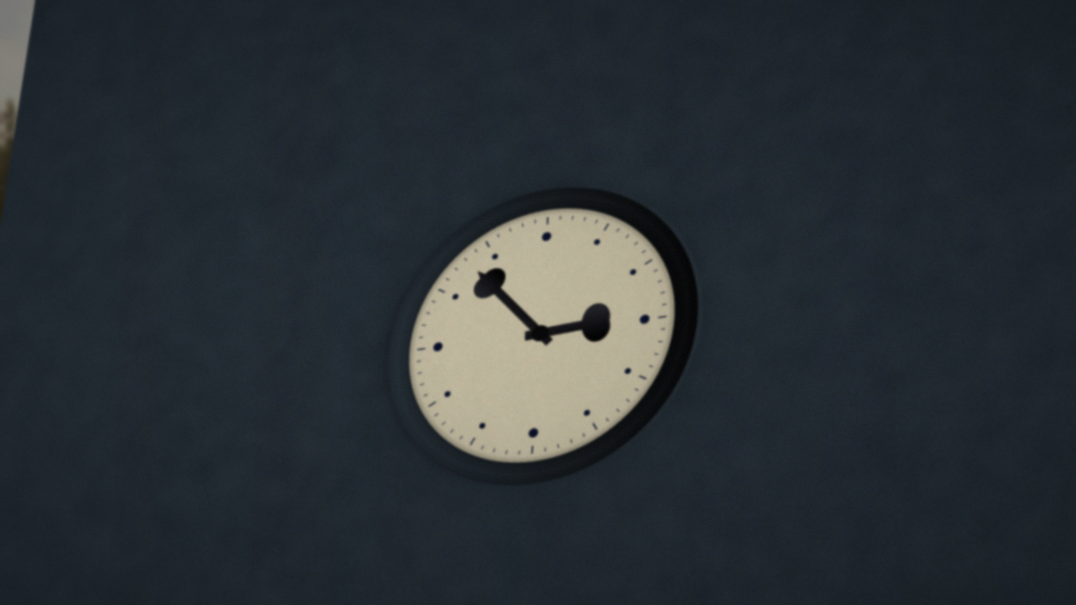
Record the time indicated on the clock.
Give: 2:53
